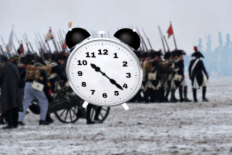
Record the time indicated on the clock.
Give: 10:22
